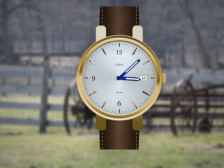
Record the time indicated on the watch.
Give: 3:08
